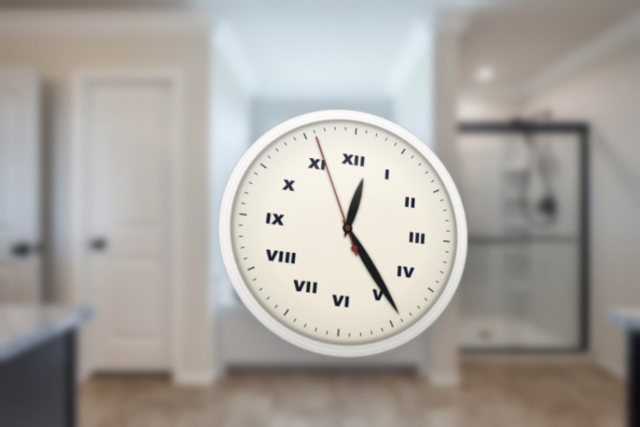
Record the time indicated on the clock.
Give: 12:23:56
